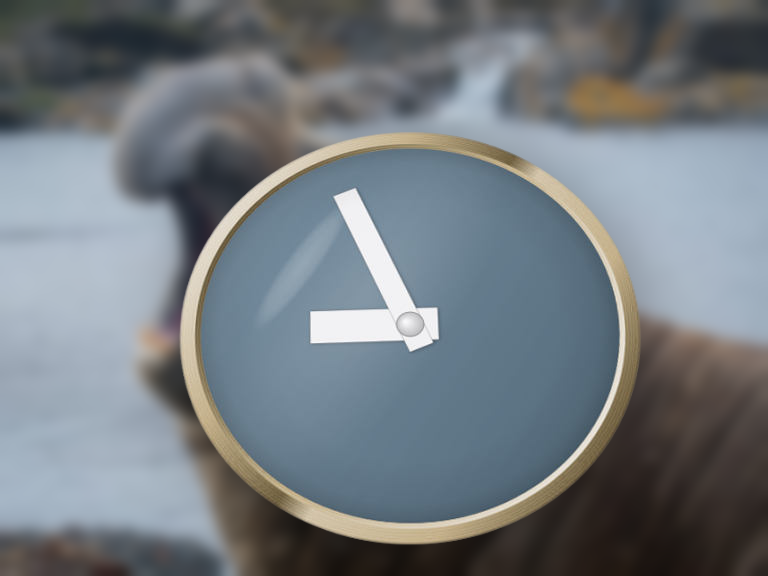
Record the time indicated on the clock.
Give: 8:56
